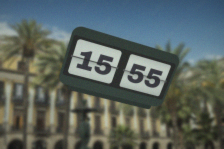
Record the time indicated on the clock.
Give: 15:55
